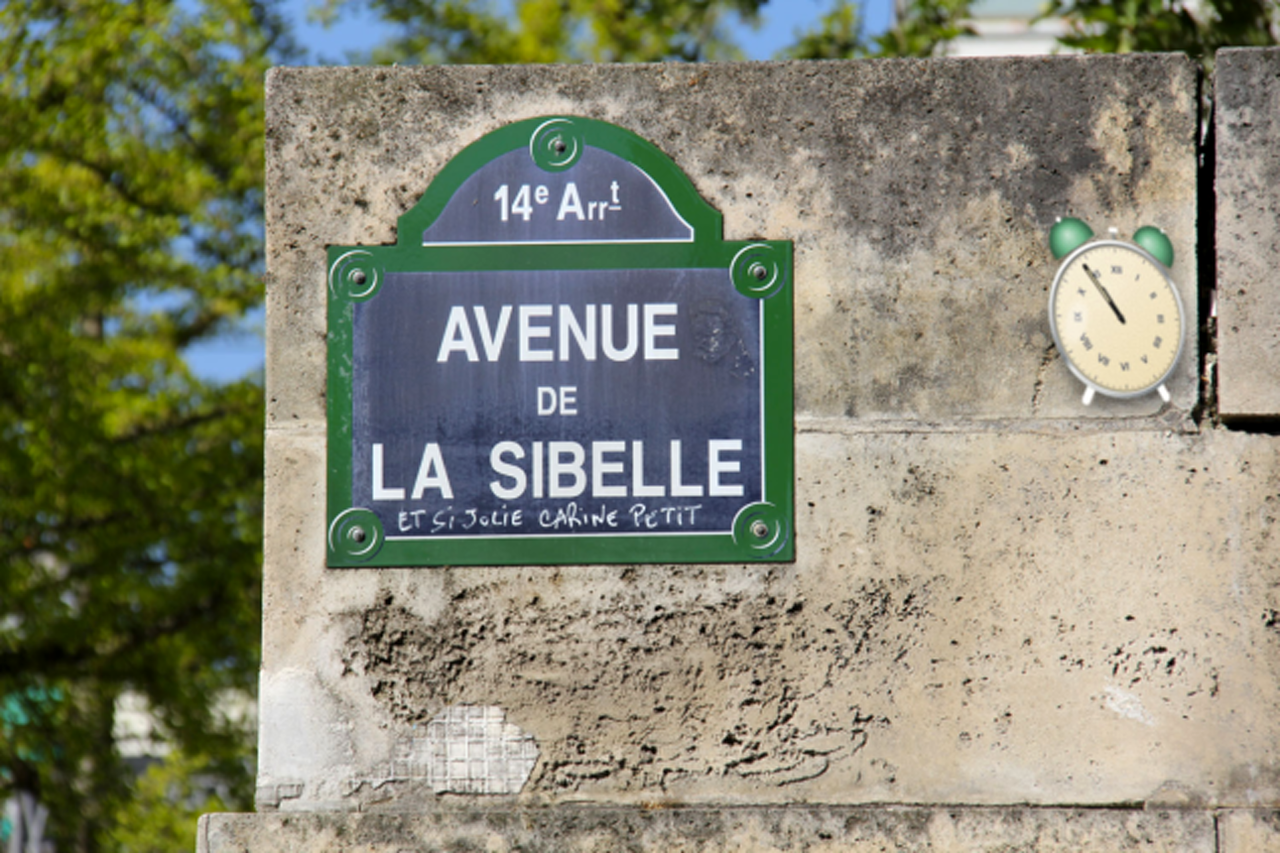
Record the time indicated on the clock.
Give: 10:54
